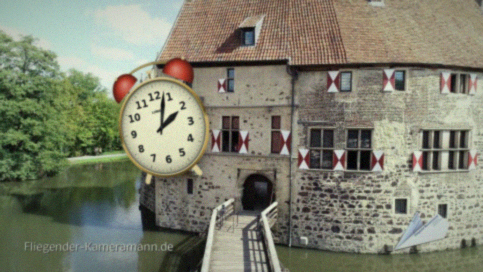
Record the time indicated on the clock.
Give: 2:03
